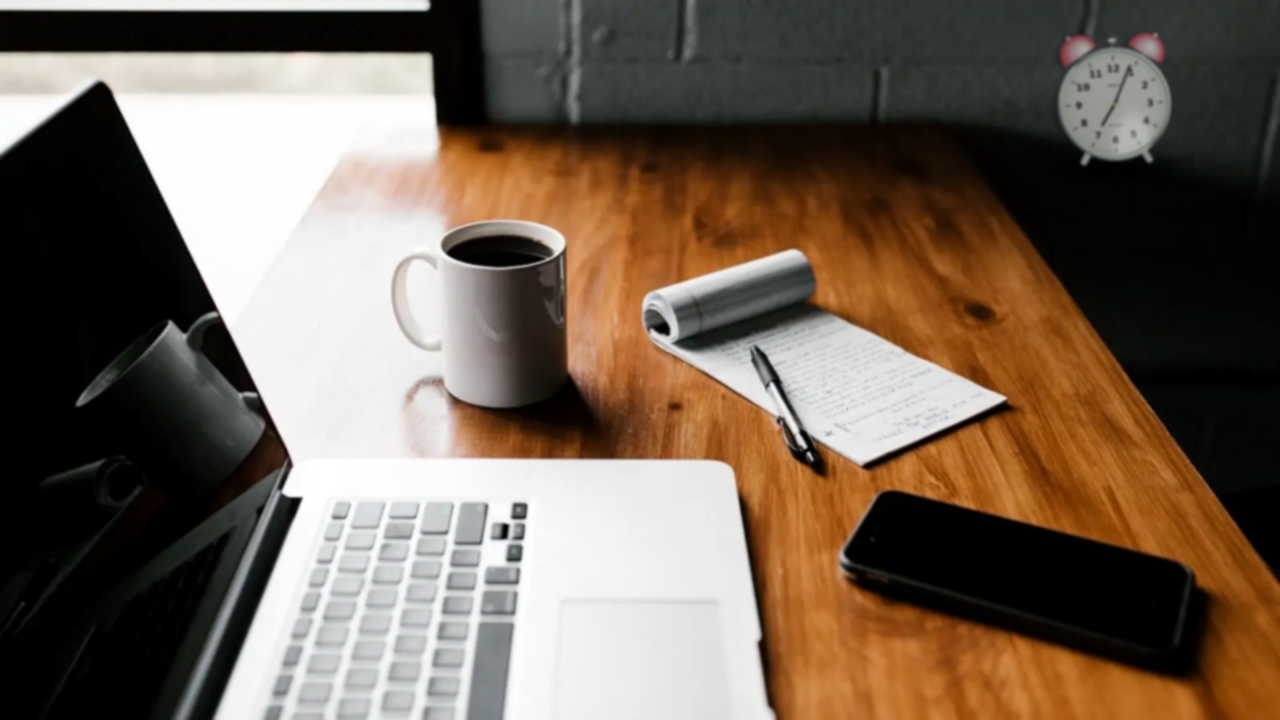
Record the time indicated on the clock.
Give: 7:04
